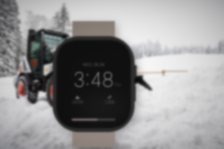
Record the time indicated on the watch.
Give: 3:48
